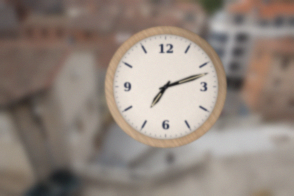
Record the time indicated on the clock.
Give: 7:12
